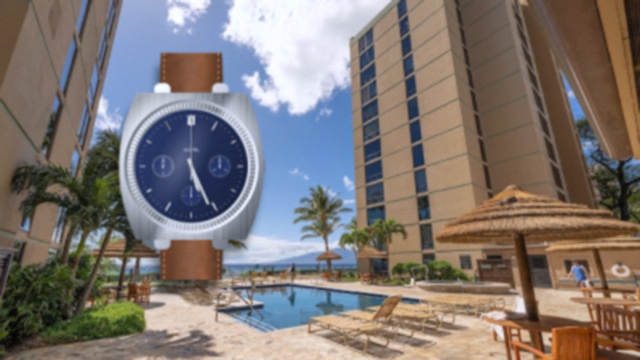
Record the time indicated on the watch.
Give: 5:26
